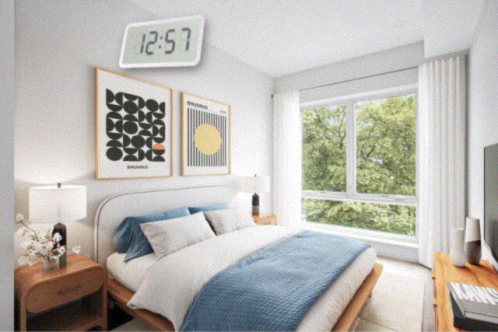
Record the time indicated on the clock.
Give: 12:57
